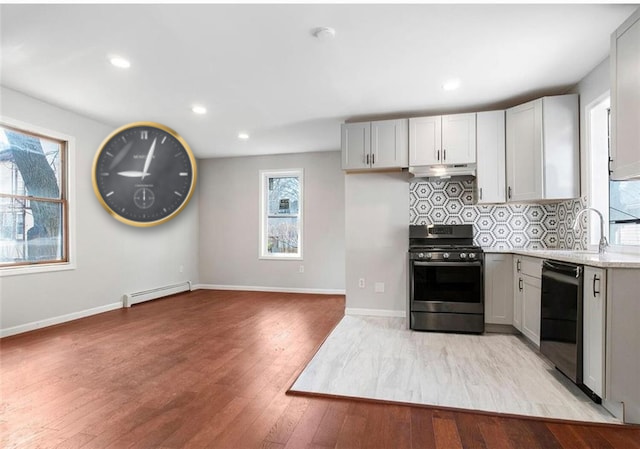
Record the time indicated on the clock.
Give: 9:03
